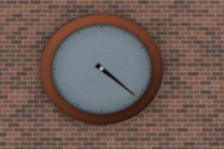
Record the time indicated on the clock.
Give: 4:22
